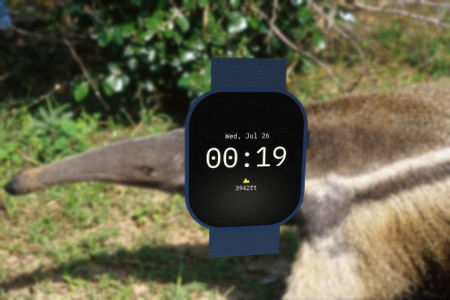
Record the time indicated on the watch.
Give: 0:19
